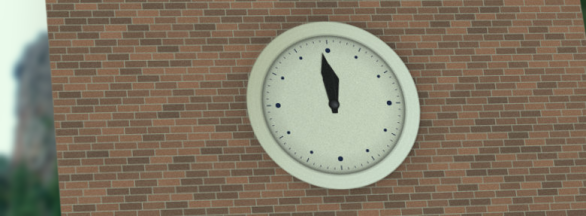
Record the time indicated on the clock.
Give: 11:59
